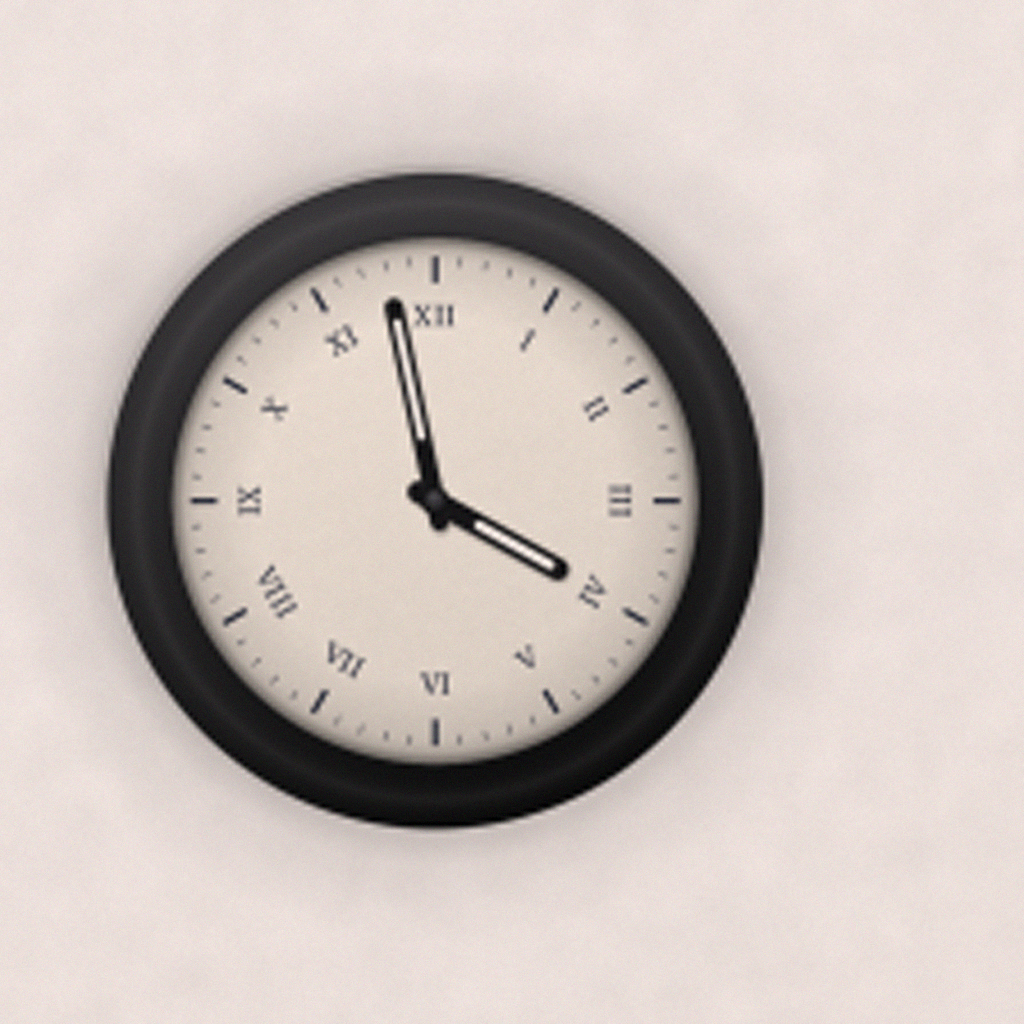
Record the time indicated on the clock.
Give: 3:58
